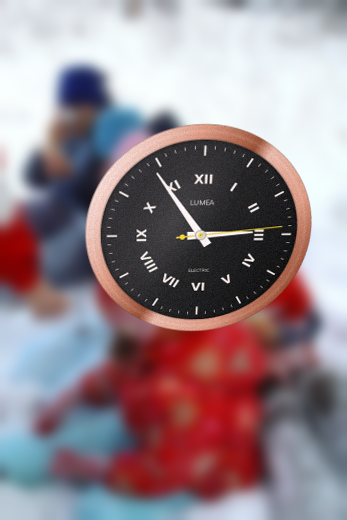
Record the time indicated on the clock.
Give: 2:54:14
